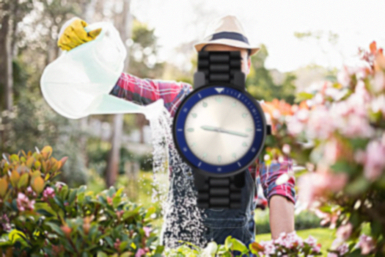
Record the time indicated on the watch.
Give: 9:17
